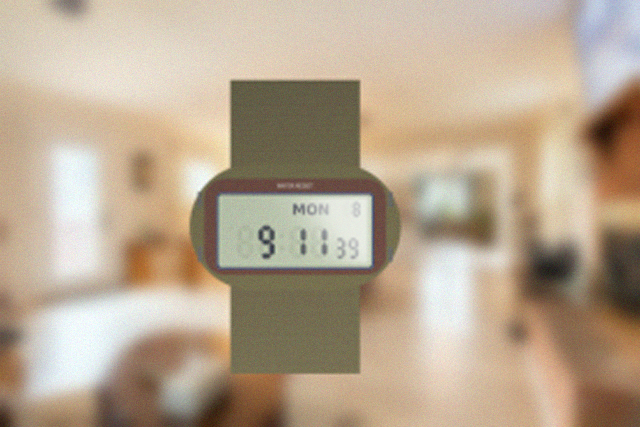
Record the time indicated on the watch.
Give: 9:11:39
